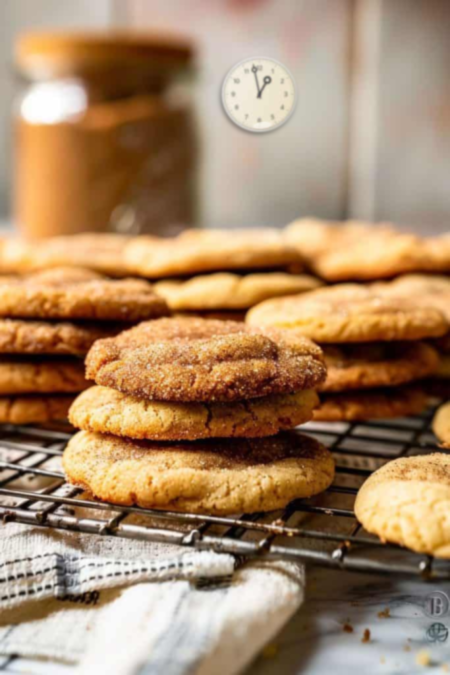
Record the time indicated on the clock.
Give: 12:58
